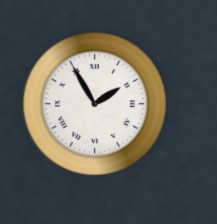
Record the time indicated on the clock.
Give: 1:55
